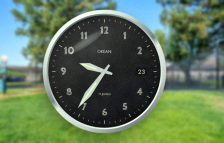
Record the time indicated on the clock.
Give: 9:36
